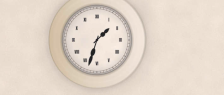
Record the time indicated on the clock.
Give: 1:33
